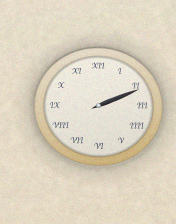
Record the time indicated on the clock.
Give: 2:11
